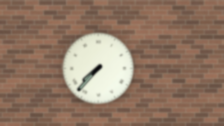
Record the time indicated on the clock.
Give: 7:37
